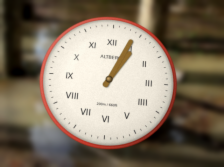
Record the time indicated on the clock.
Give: 1:04
